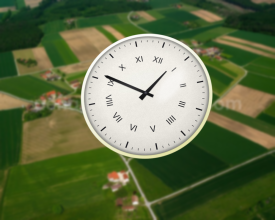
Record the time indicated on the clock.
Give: 12:46
